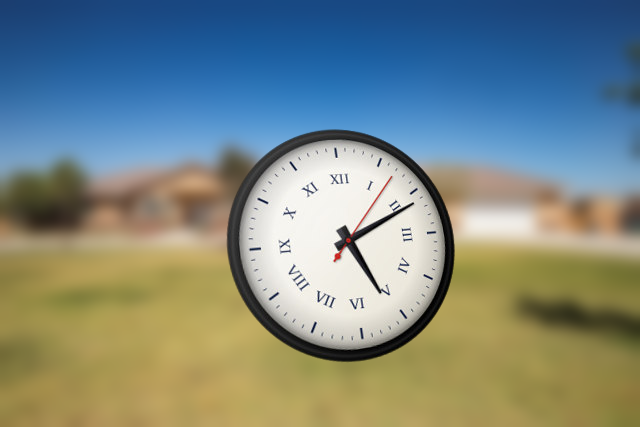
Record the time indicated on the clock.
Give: 5:11:07
